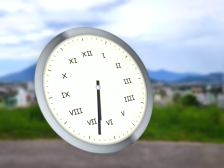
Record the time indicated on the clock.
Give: 6:33
